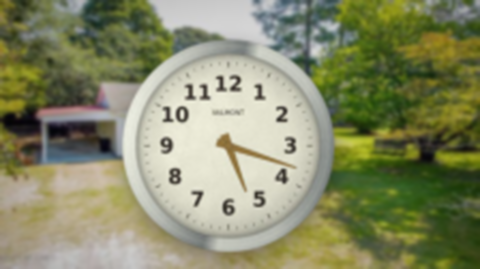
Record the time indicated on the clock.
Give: 5:18
